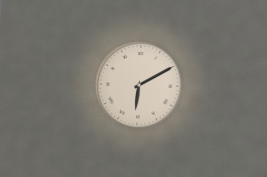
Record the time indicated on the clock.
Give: 6:10
